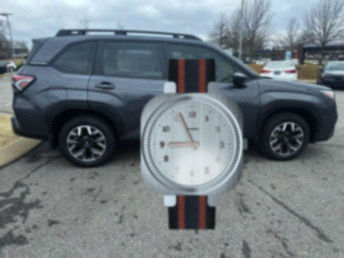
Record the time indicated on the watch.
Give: 8:56
